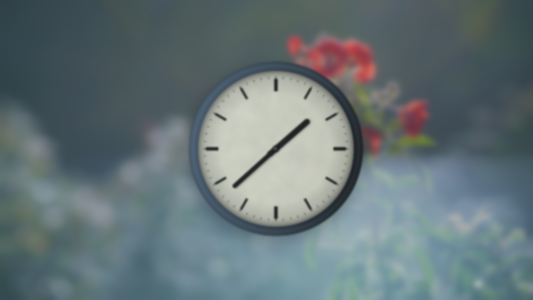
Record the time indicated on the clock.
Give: 1:38
